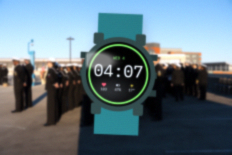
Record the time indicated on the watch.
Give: 4:07
